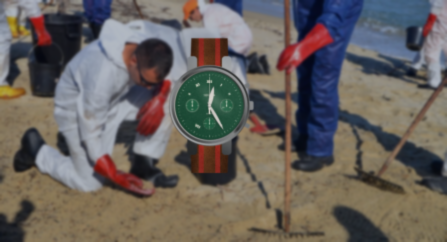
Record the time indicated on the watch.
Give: 12:25
